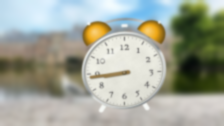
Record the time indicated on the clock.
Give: 8:44
